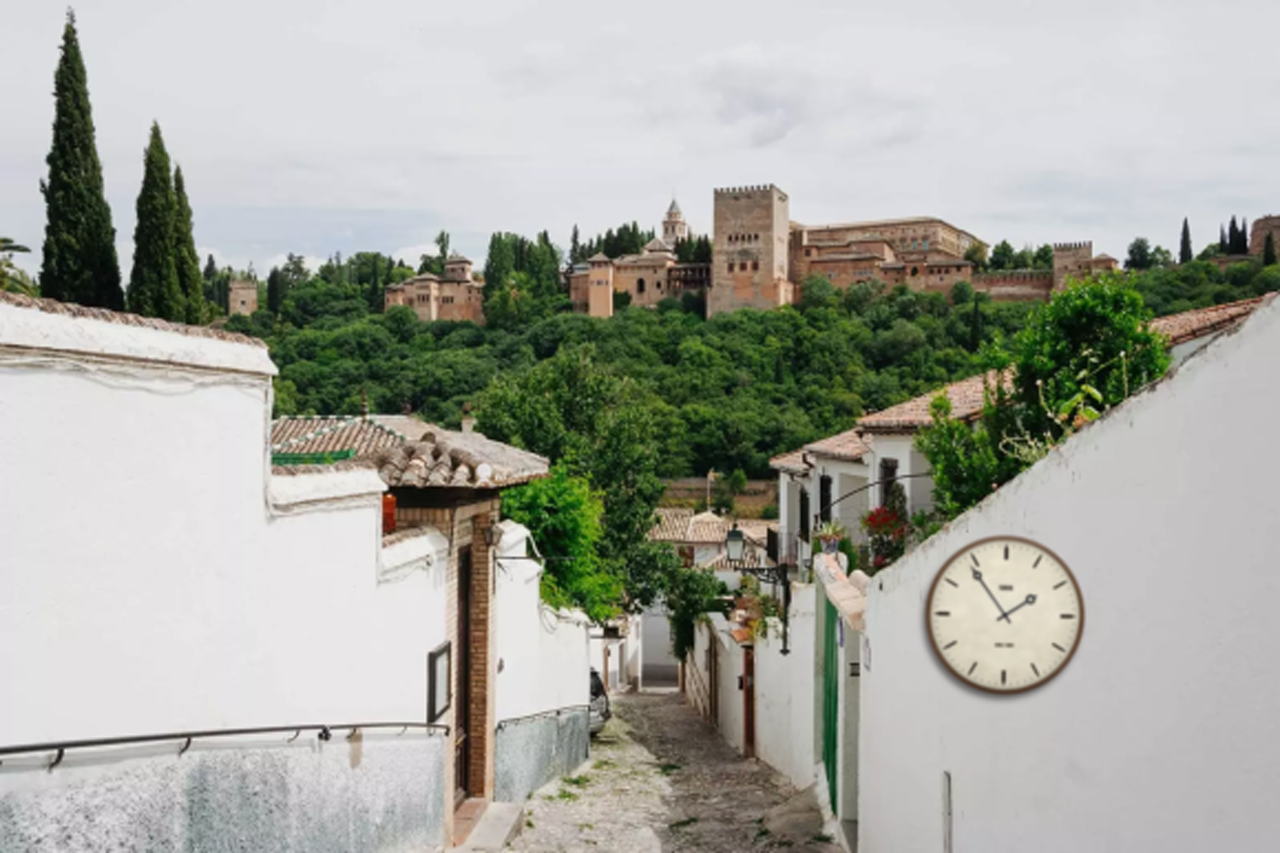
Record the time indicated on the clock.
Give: 1:54
